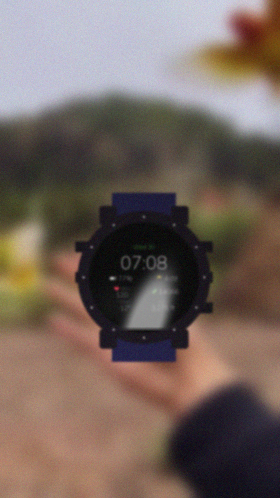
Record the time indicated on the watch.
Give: 7:08
